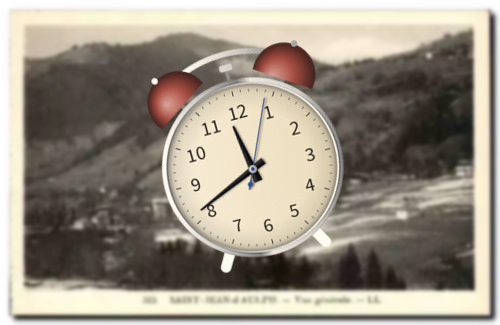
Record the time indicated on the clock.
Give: 11:41:04
